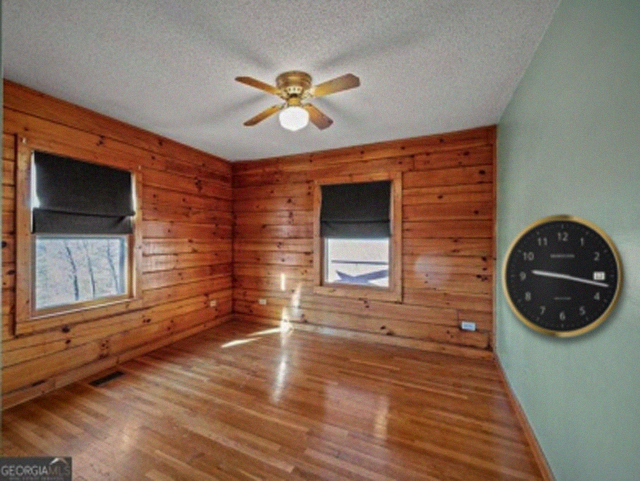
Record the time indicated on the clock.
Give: 9:17
